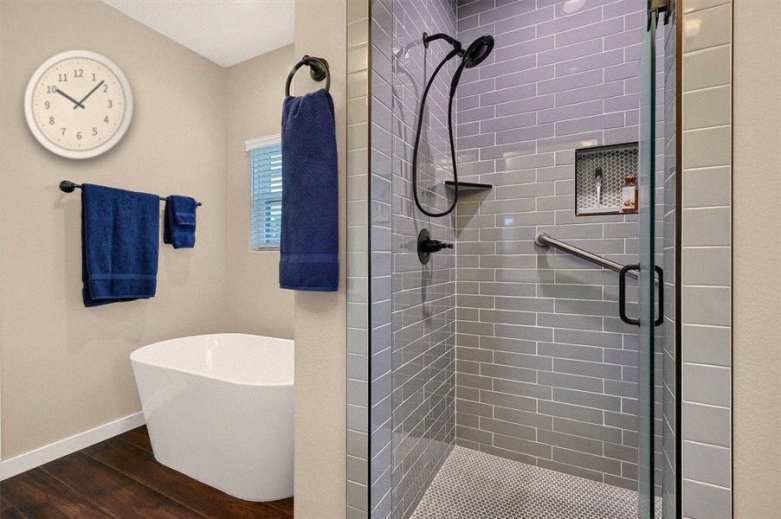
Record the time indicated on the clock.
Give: 10:08
